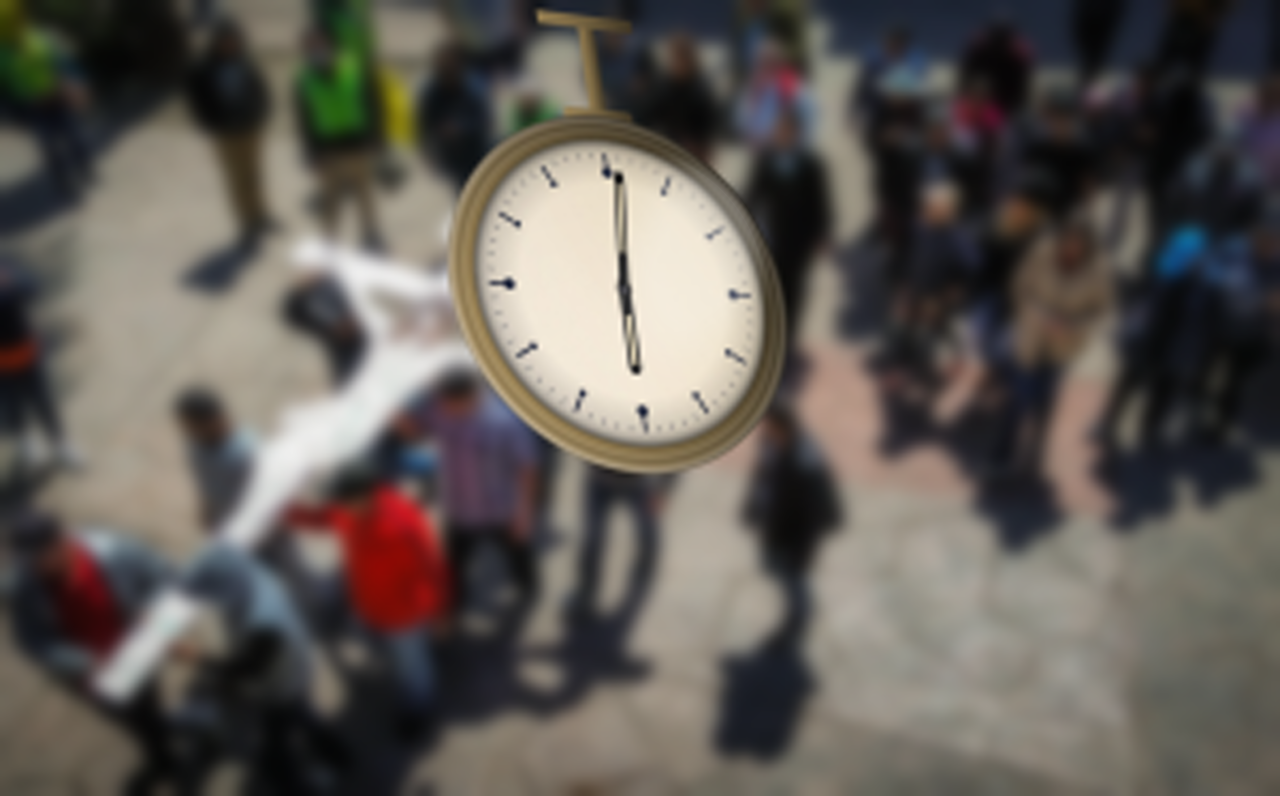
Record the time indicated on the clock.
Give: 6:01
